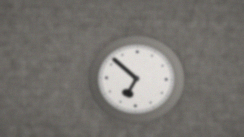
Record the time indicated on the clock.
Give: 6:52
